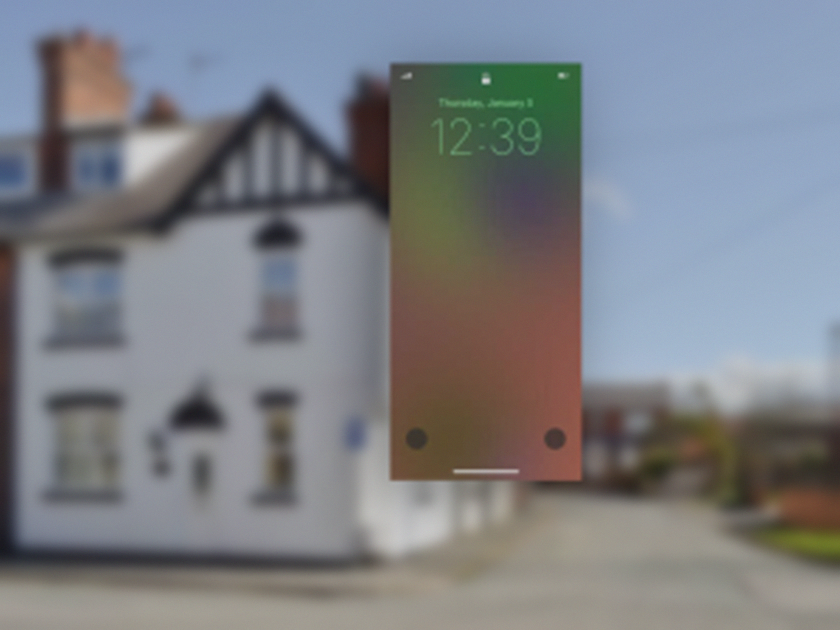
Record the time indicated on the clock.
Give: 12:39
